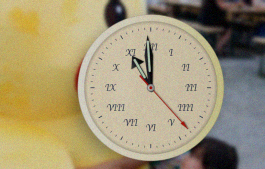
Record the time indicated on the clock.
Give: 10:59:23
